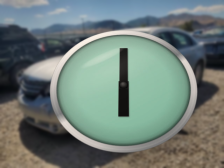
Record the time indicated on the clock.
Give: 6:00
